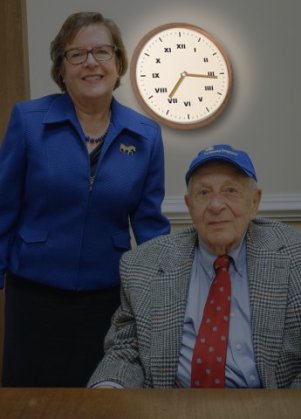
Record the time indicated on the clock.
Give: 7:16
